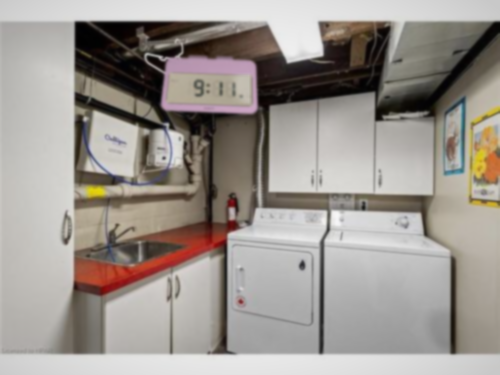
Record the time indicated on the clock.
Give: 9:11
